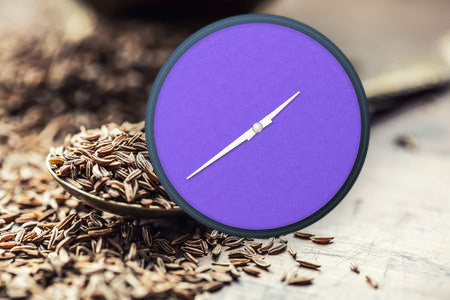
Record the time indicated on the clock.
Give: 1:39
